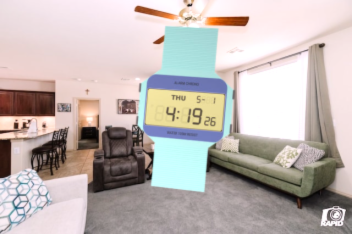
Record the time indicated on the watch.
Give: 4:19
